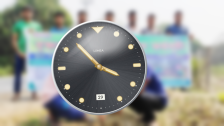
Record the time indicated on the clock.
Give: 3:53
